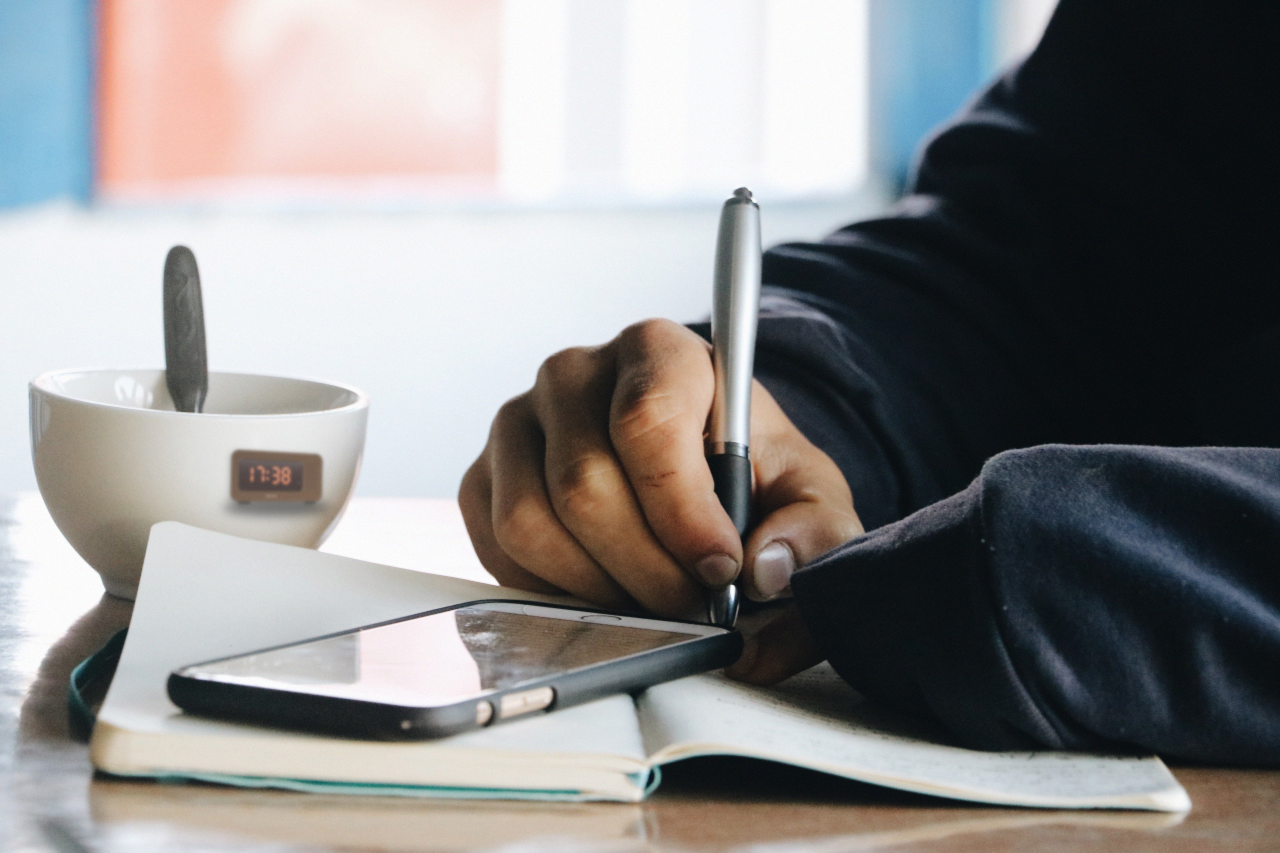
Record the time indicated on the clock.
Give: 17:38
